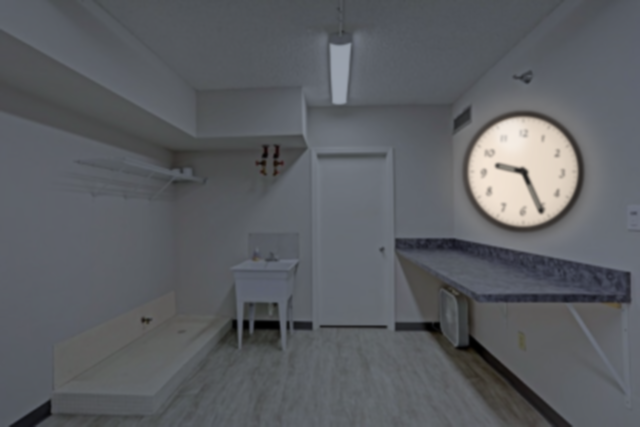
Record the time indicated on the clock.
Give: 9:26
